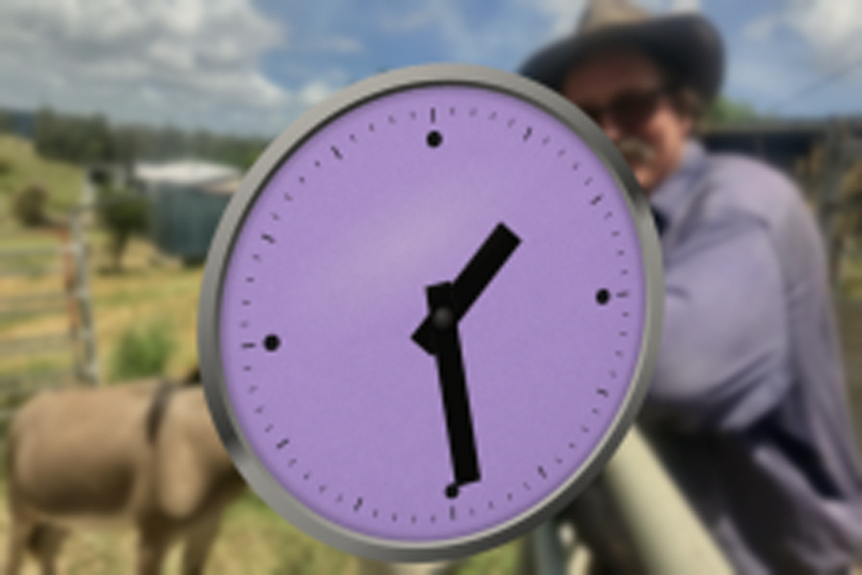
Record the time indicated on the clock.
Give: 1:29
